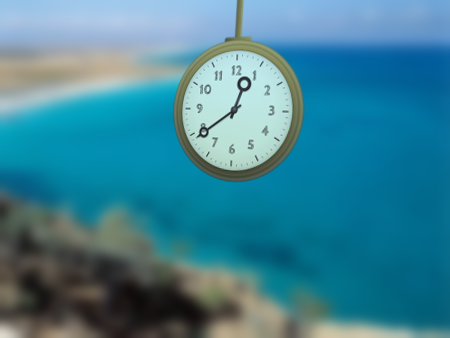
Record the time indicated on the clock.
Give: 12:39
